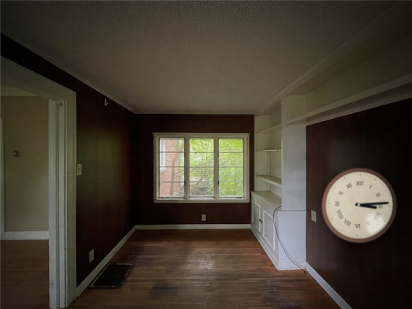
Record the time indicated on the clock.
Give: 3:14
